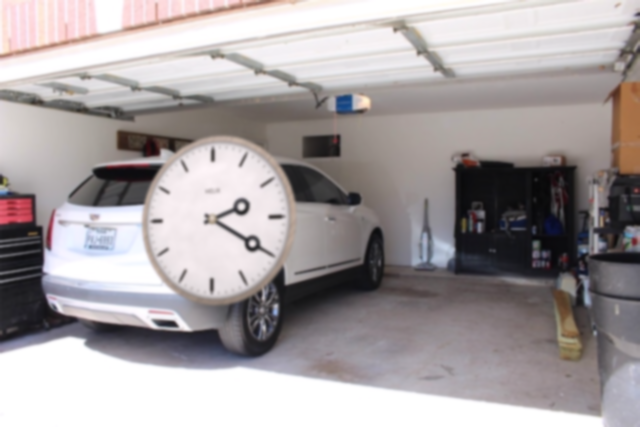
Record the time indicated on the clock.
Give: 2:20
